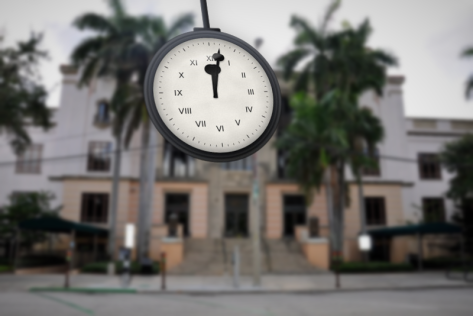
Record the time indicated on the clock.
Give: 12:02
